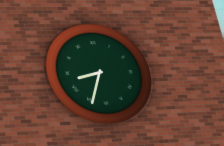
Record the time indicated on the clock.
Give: 8:34
